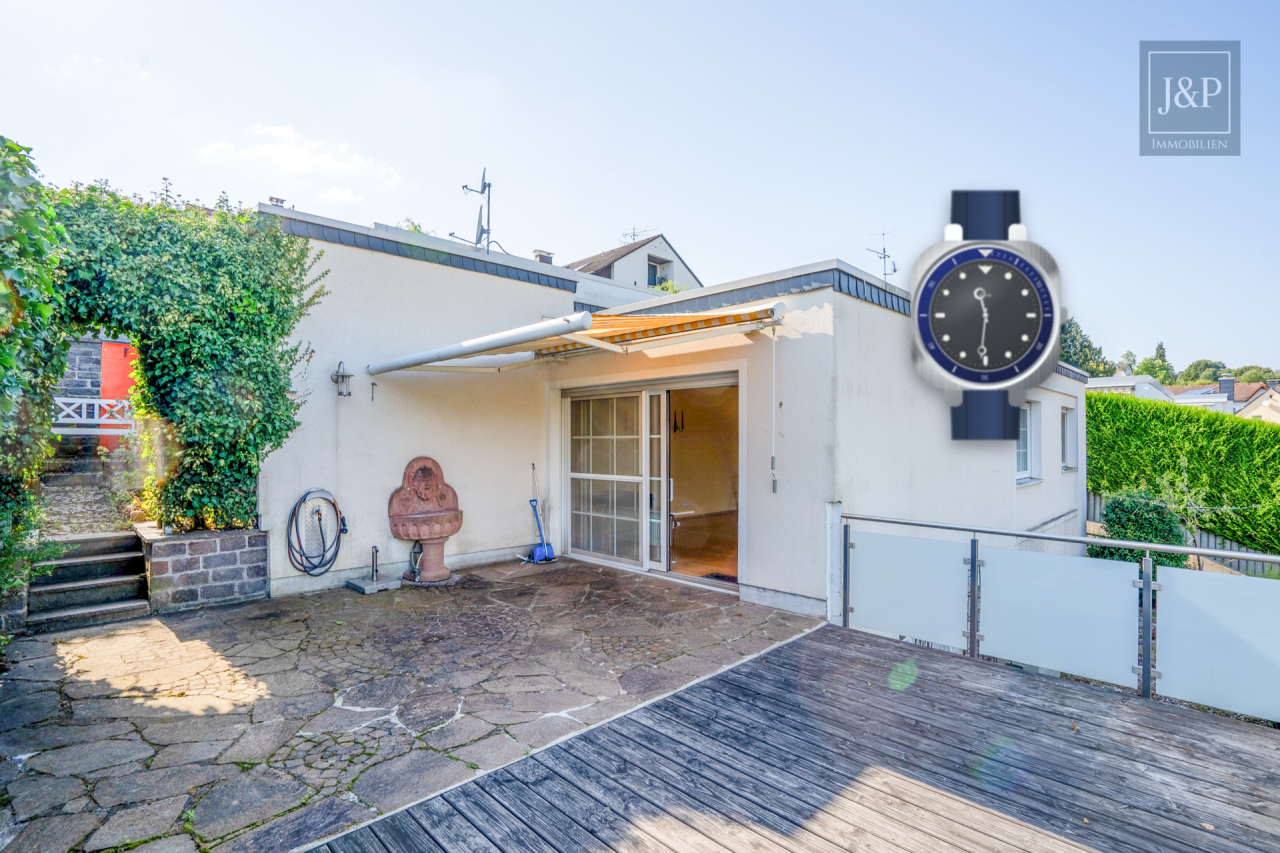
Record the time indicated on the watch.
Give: 11:31
